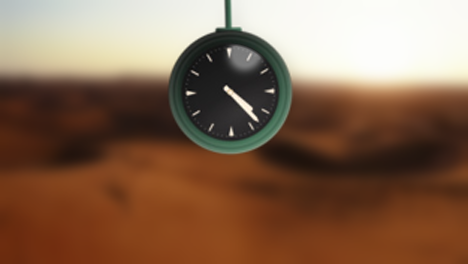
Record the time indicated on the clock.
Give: 4:23
